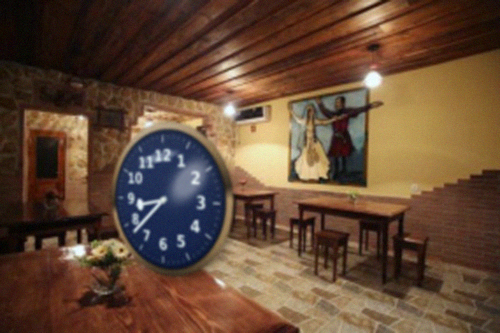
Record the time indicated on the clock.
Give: 8:38
